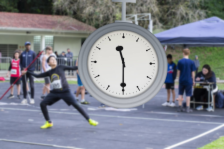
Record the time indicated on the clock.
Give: 11:30
